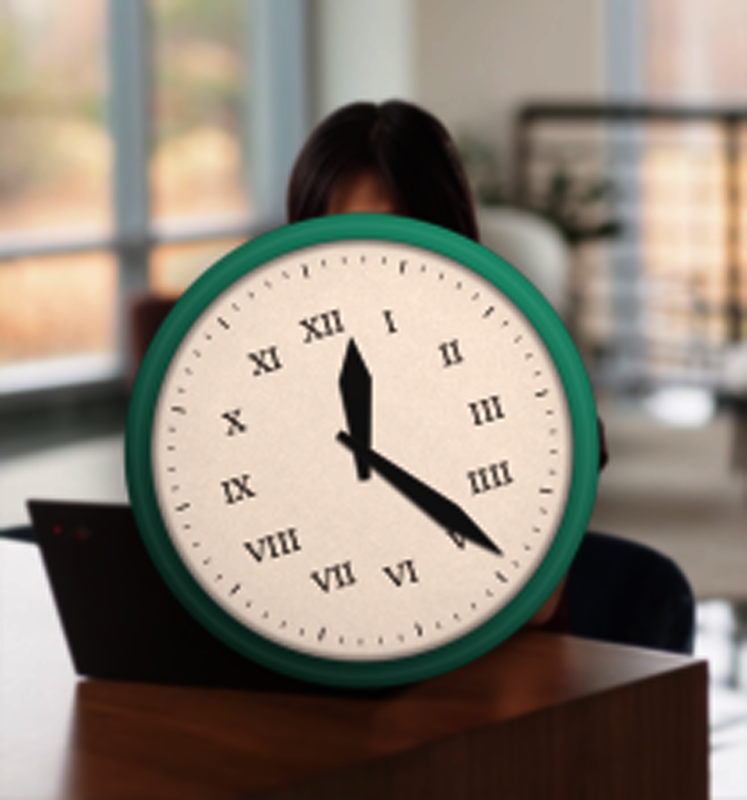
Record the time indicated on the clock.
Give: 12:24
